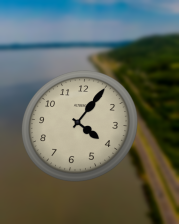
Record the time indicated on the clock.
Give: 4:05
